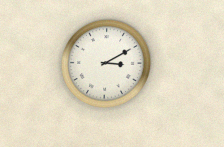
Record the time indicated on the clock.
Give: 3:10
